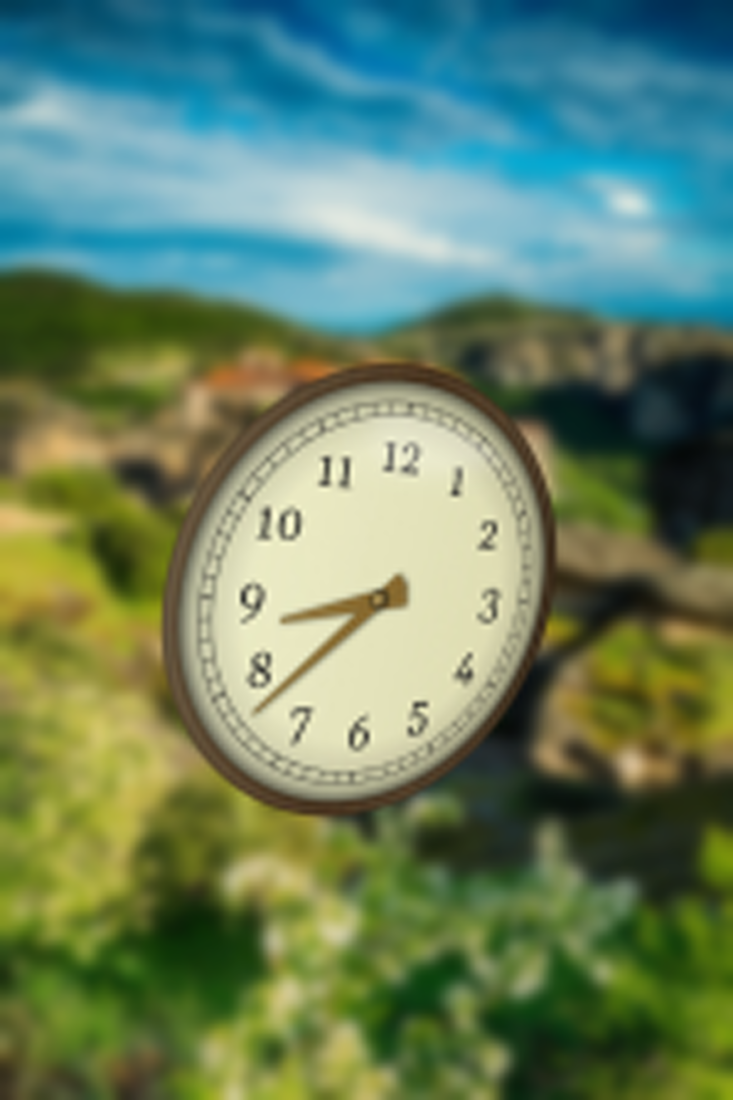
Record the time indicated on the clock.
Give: 8:38
